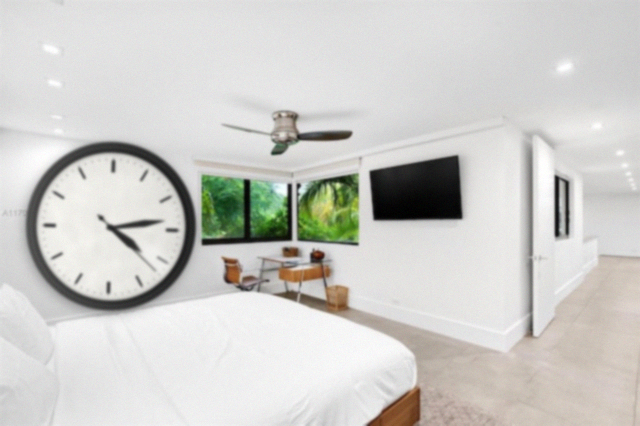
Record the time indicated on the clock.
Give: 4:13:22
